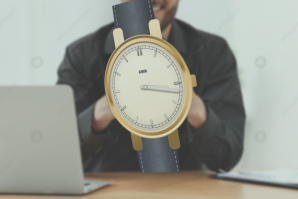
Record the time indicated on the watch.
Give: 3:17
